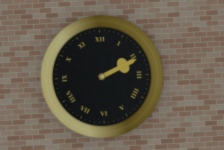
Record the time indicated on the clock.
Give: 2:11
